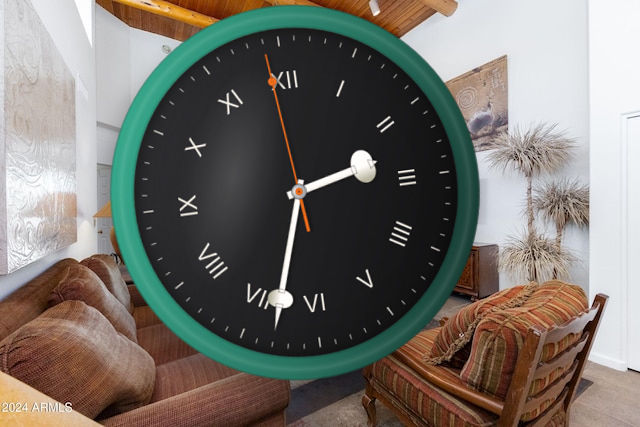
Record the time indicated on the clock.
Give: 2:32:59
